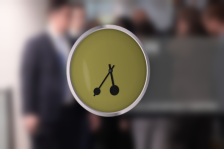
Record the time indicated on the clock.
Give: 5:36
